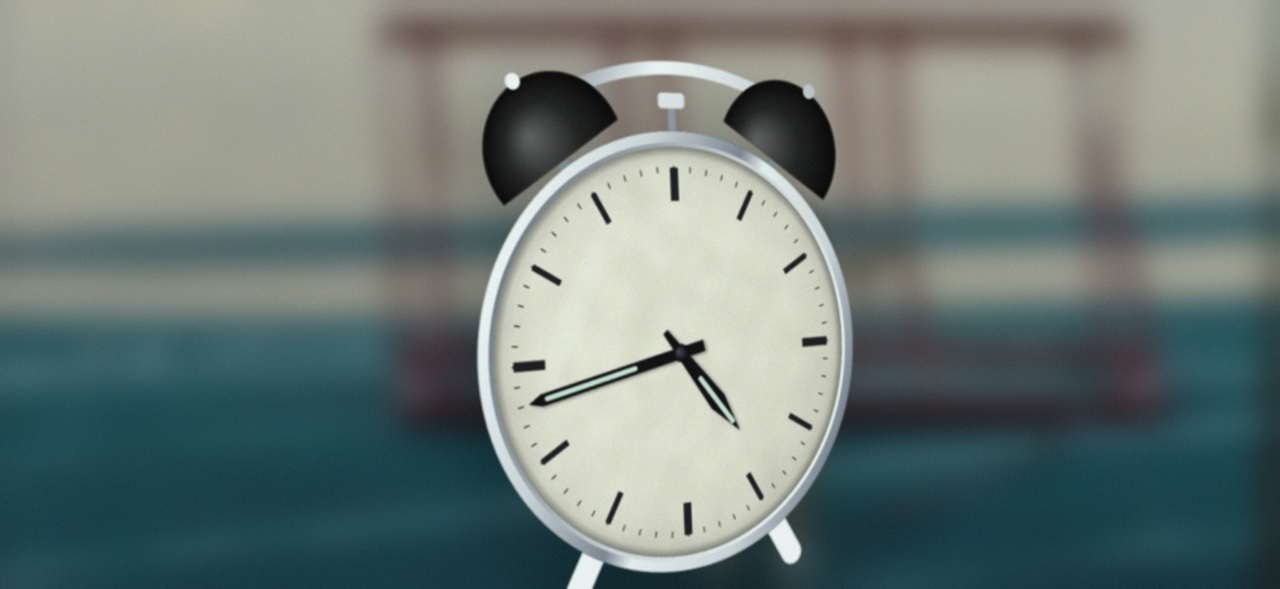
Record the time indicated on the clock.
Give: 4:43
